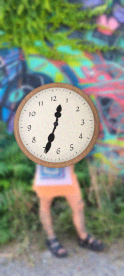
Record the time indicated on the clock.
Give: 12:34
